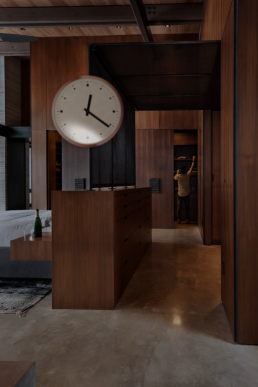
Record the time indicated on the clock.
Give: 12:21
